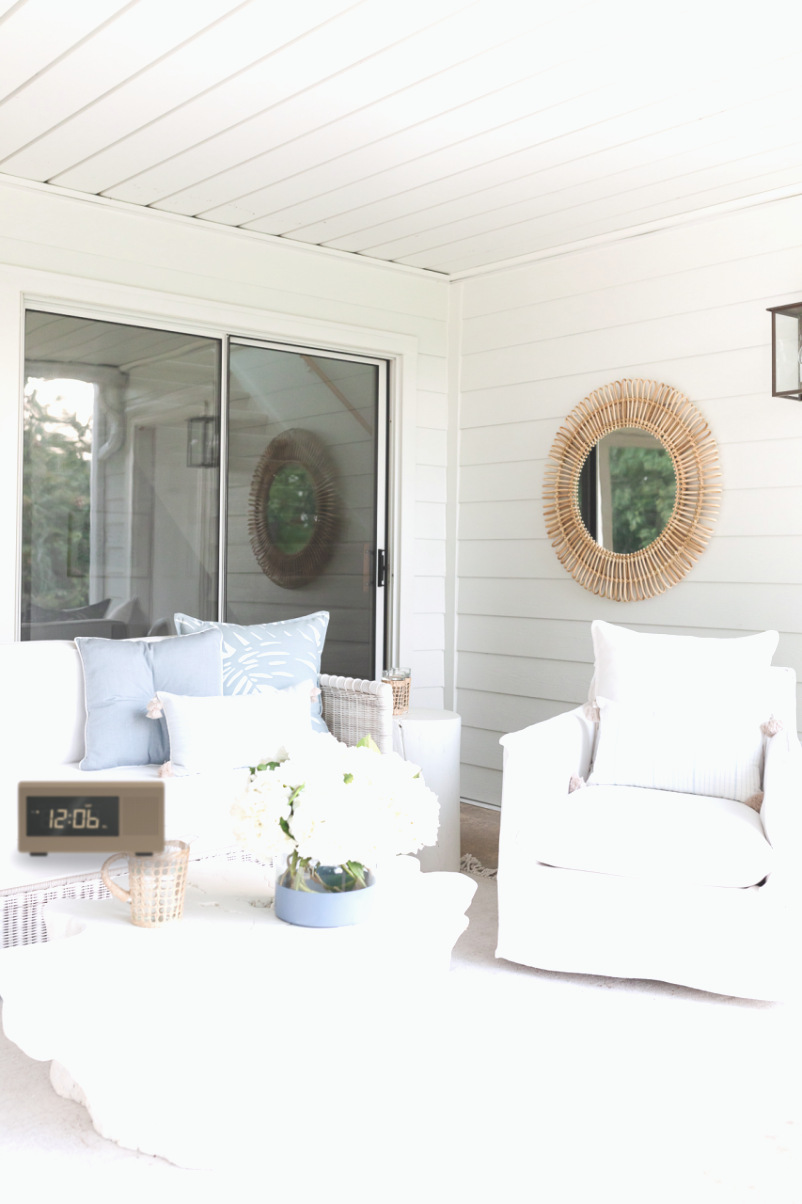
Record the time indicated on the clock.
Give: 12:06
